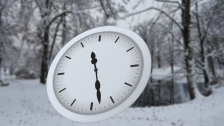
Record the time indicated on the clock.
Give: 11:28
